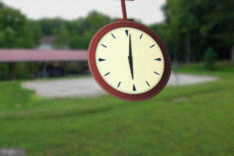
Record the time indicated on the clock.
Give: 6:01
